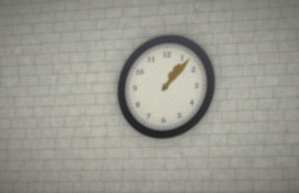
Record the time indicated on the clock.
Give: 1:07
